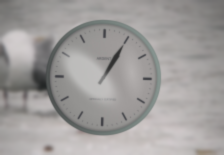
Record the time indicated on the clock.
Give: 1:05
